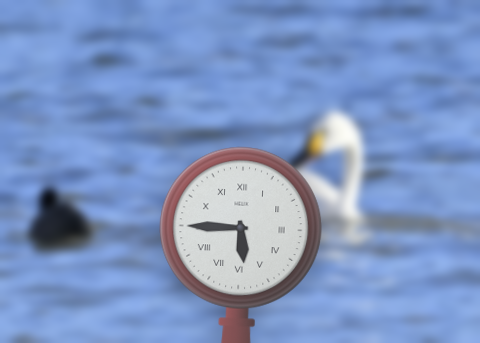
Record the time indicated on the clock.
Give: 5:45
